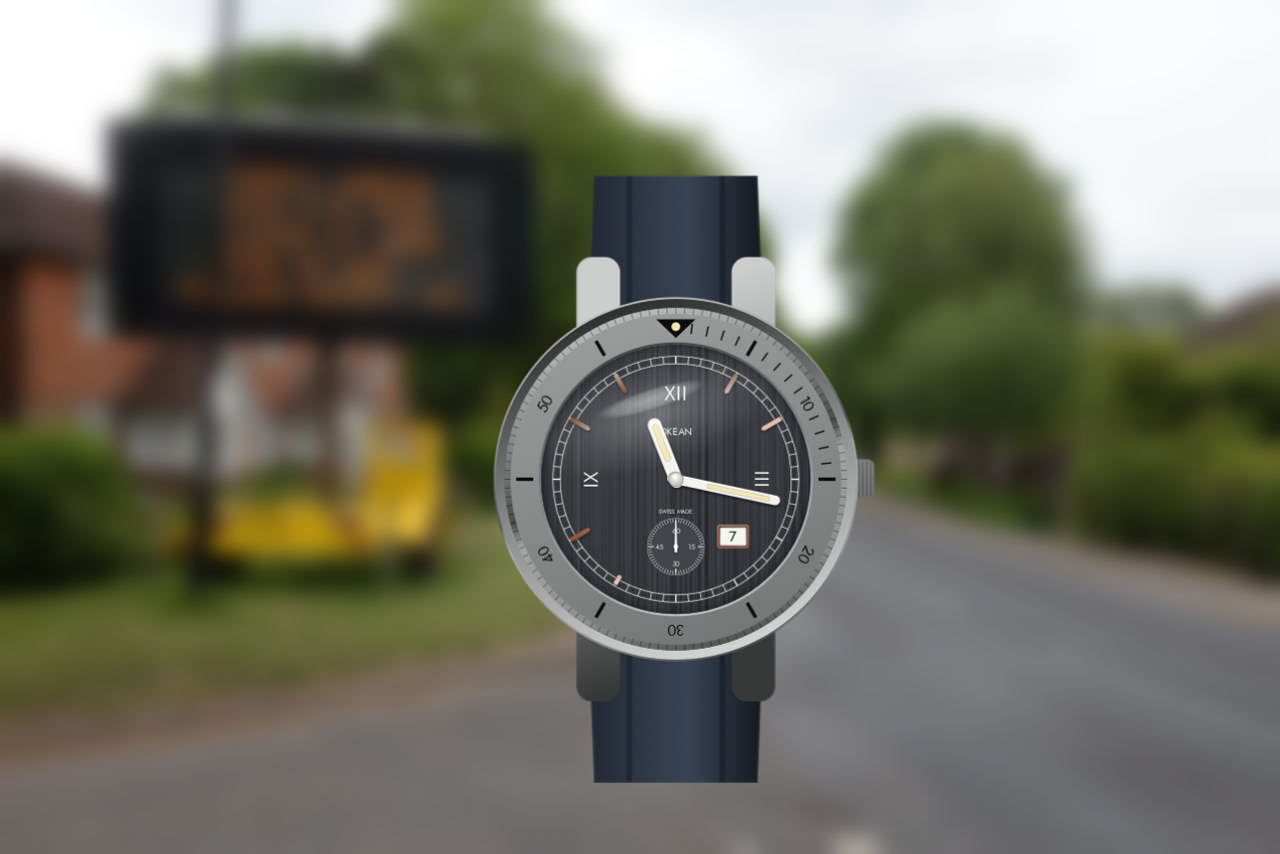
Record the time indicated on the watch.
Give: 11:17
